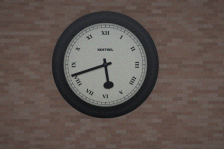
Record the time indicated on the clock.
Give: 5:42
